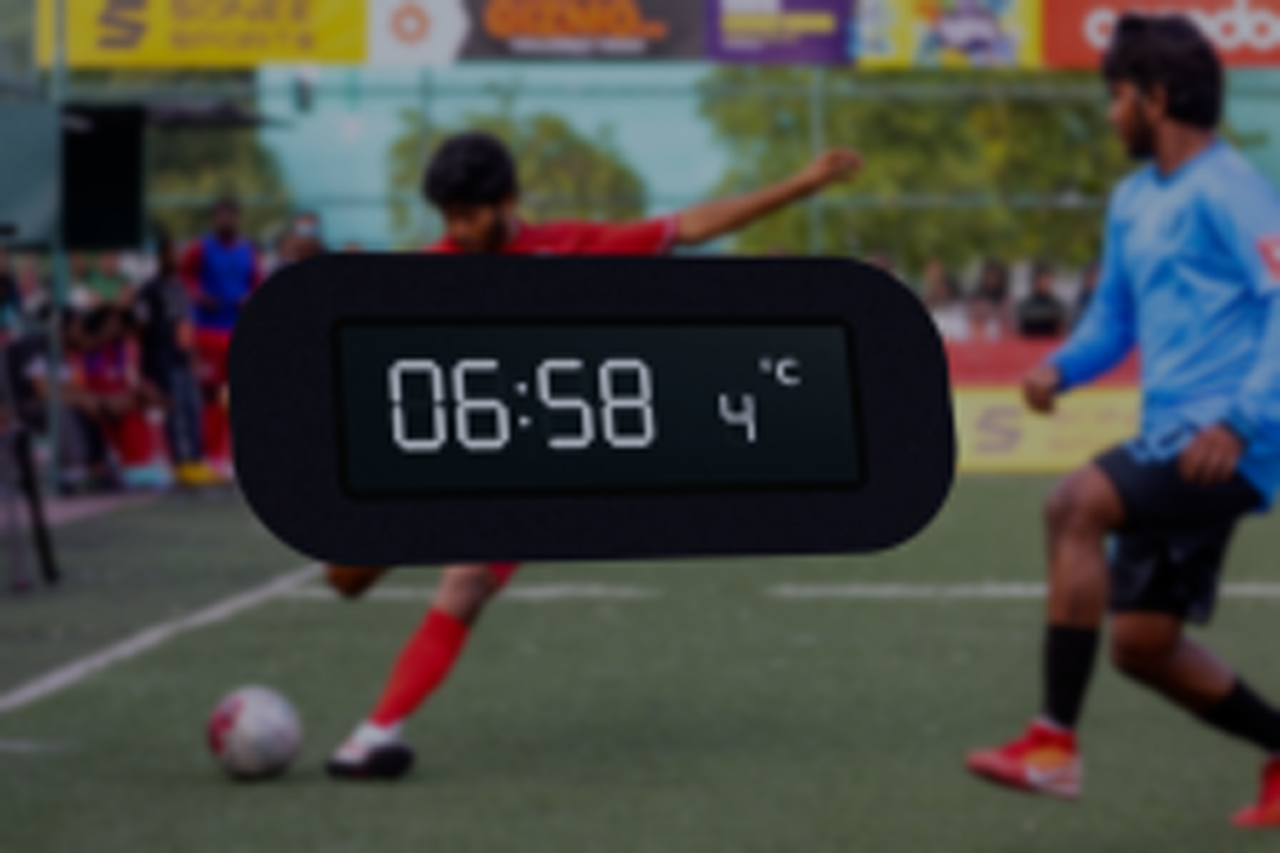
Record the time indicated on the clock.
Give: 6:58
